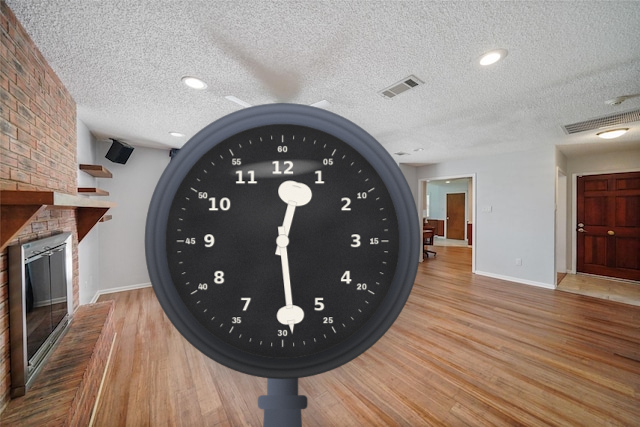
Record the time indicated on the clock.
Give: 12:29
